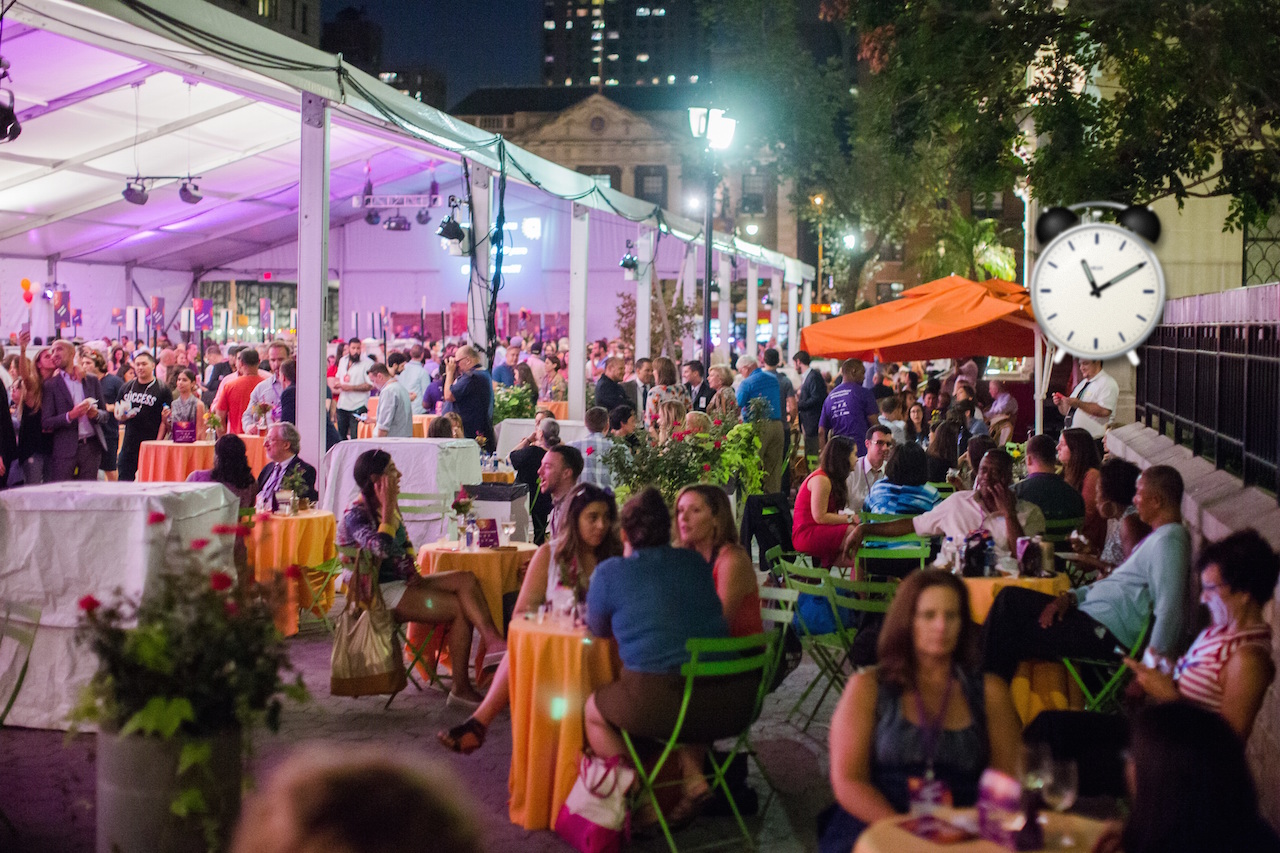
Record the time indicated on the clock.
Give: 11:10
